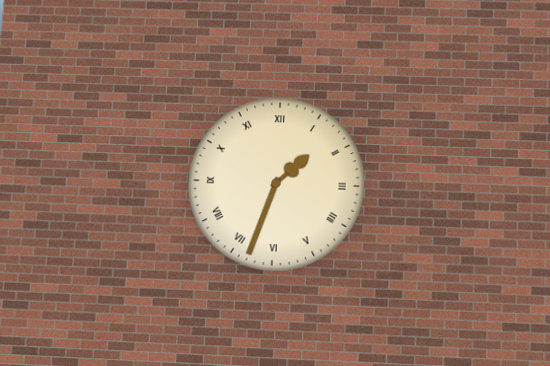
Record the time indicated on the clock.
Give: 1:33
